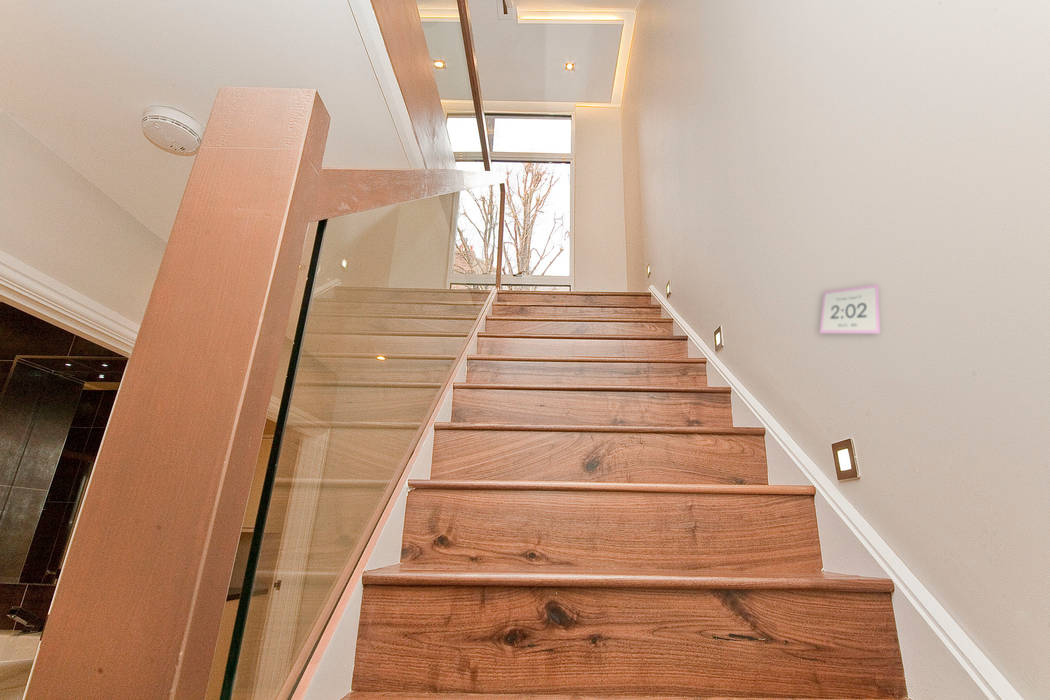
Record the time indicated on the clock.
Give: 2:02
